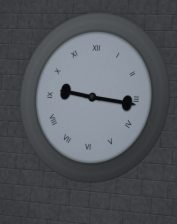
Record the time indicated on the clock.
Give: 9:16
